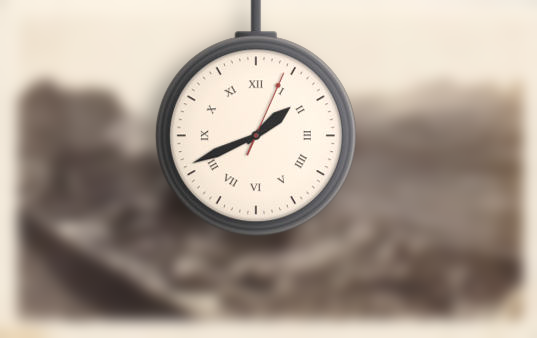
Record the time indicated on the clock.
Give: 1:41:04
